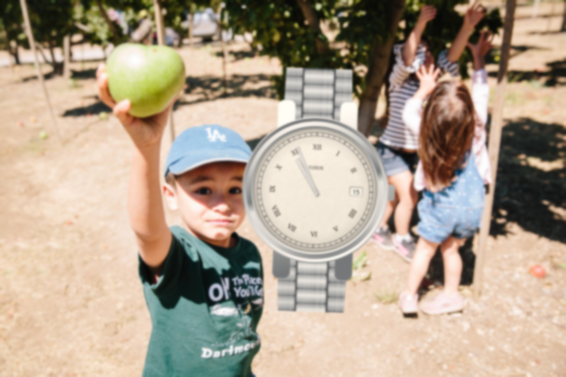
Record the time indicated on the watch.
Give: 10:56
